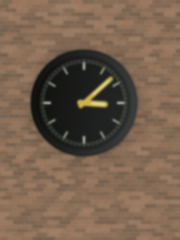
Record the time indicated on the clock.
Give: 3:08
